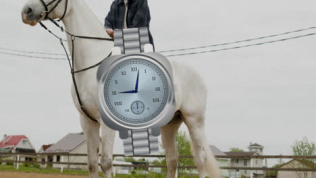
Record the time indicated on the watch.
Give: 9:02
